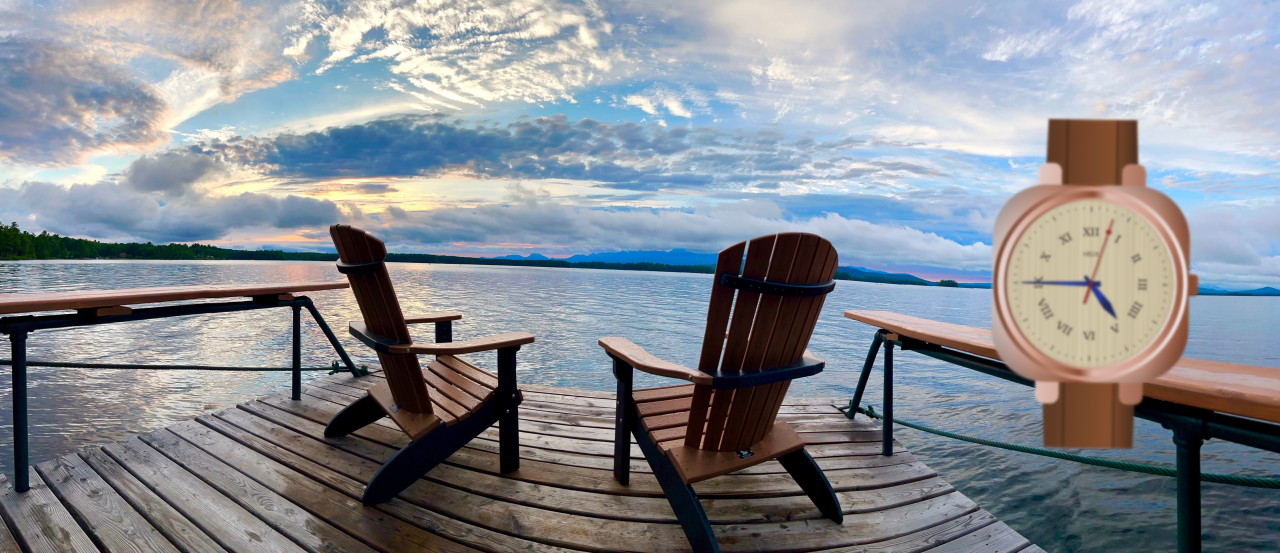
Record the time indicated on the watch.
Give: 4:45:03
